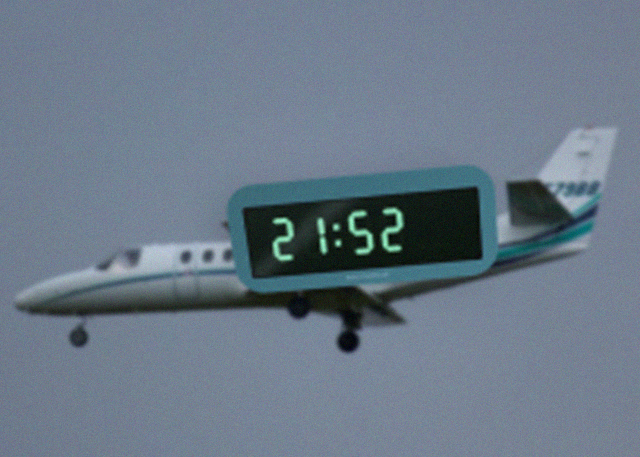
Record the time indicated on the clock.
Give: 21:52
